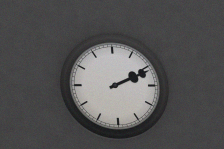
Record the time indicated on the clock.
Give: 2:11
